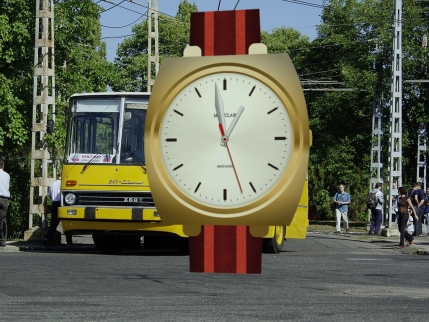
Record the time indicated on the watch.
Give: 12:58:27
